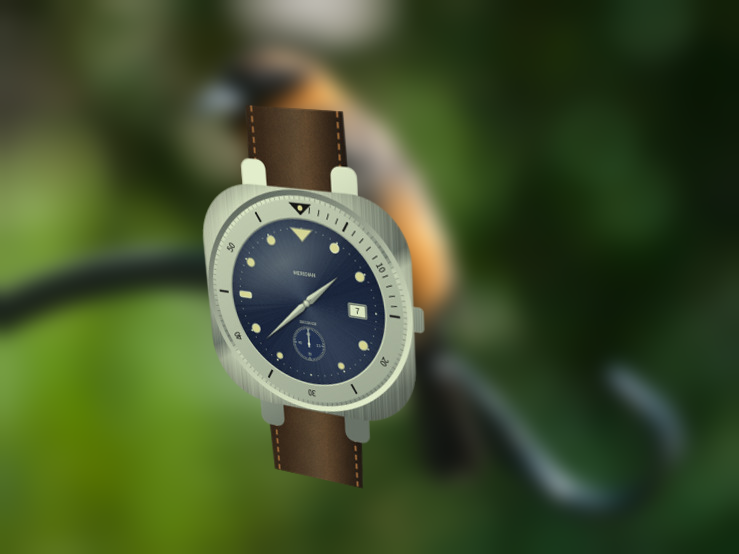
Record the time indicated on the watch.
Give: 1:38
